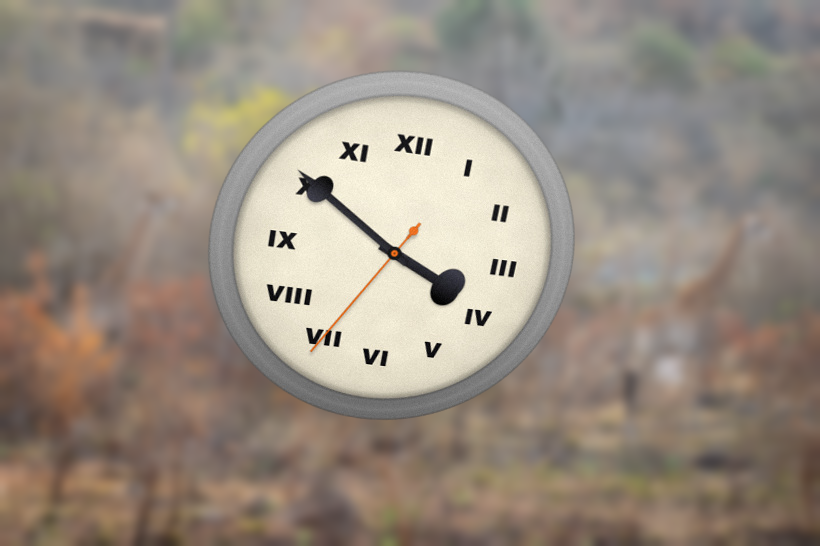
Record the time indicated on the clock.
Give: 3:50:35
